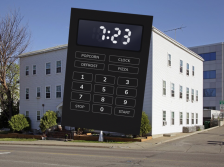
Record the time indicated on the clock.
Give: 7:23
